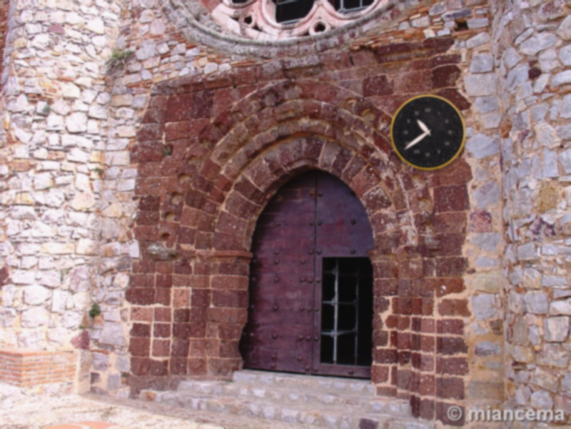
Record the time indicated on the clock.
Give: 10:39
